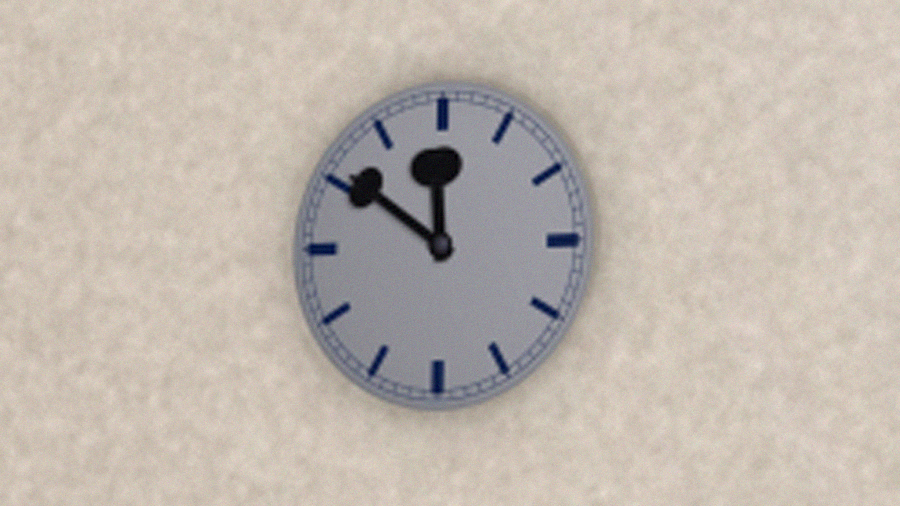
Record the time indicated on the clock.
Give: 11:51
